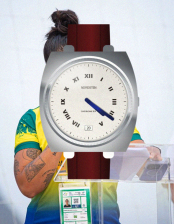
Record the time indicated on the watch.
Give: 4:21
